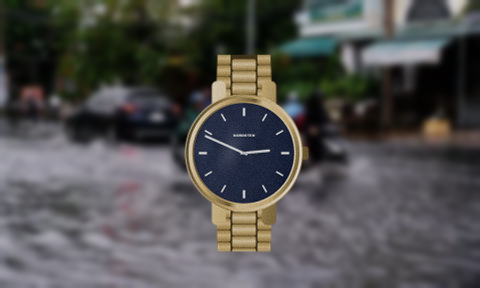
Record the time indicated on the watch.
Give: 2:49
